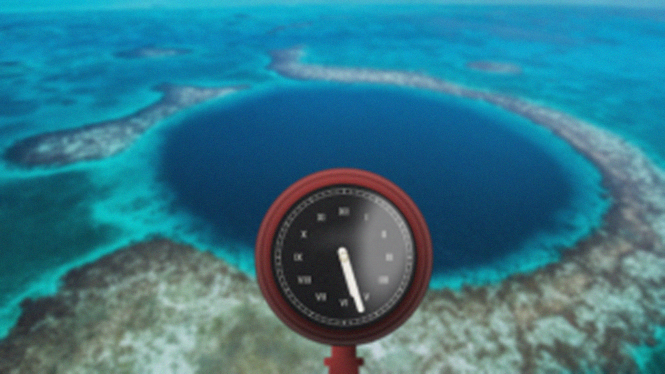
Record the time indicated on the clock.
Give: 5:27
